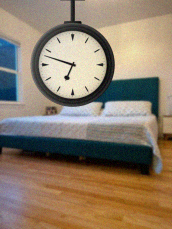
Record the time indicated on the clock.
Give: 6:48
